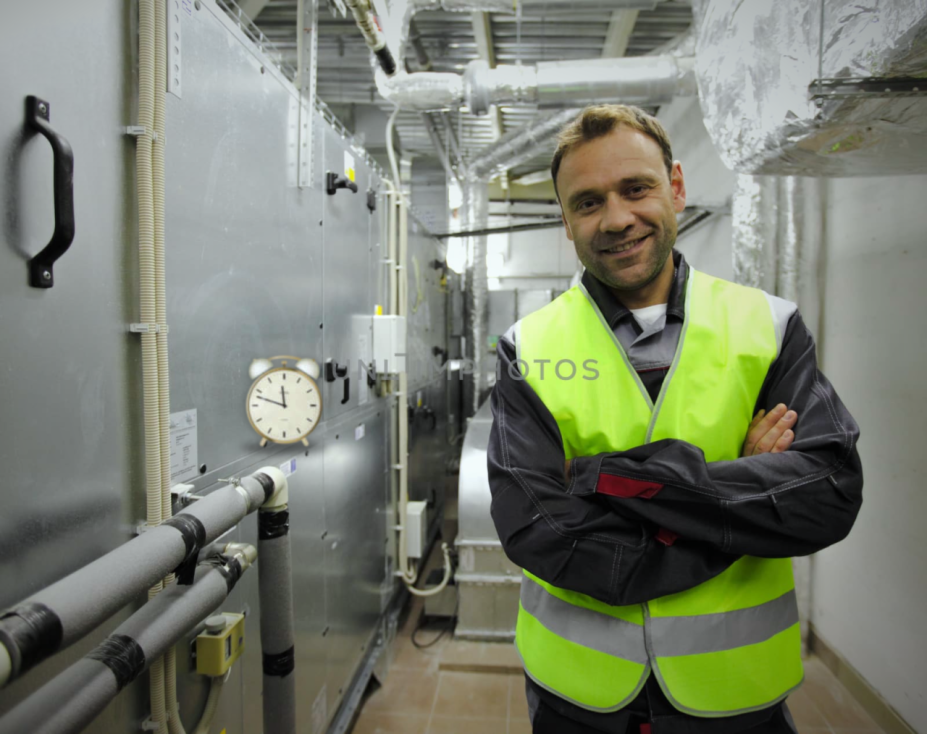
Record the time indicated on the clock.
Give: 11:48
